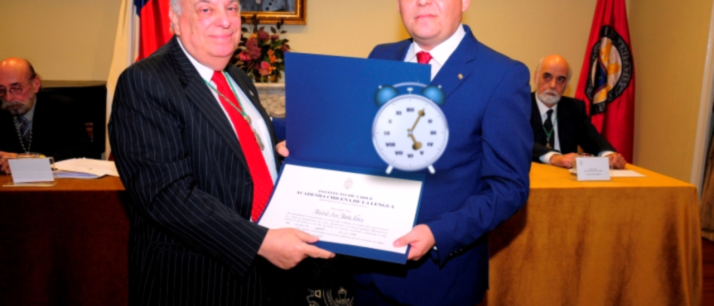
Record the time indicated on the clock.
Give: 5:05
